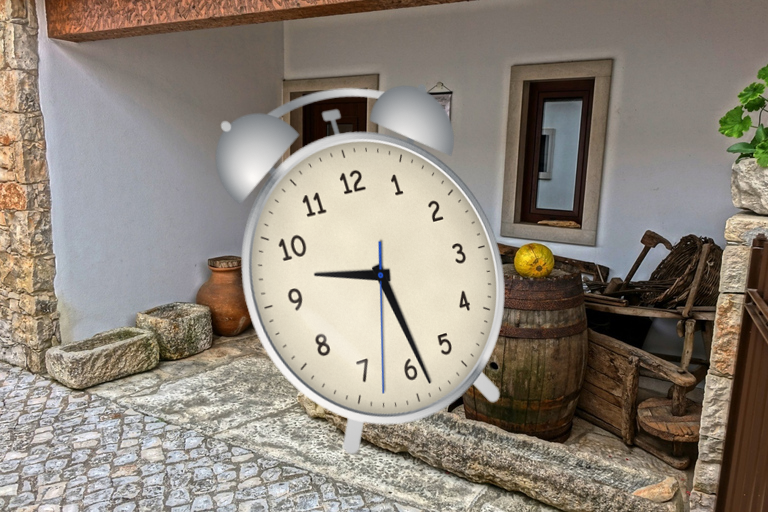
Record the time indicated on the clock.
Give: 9:28:33
